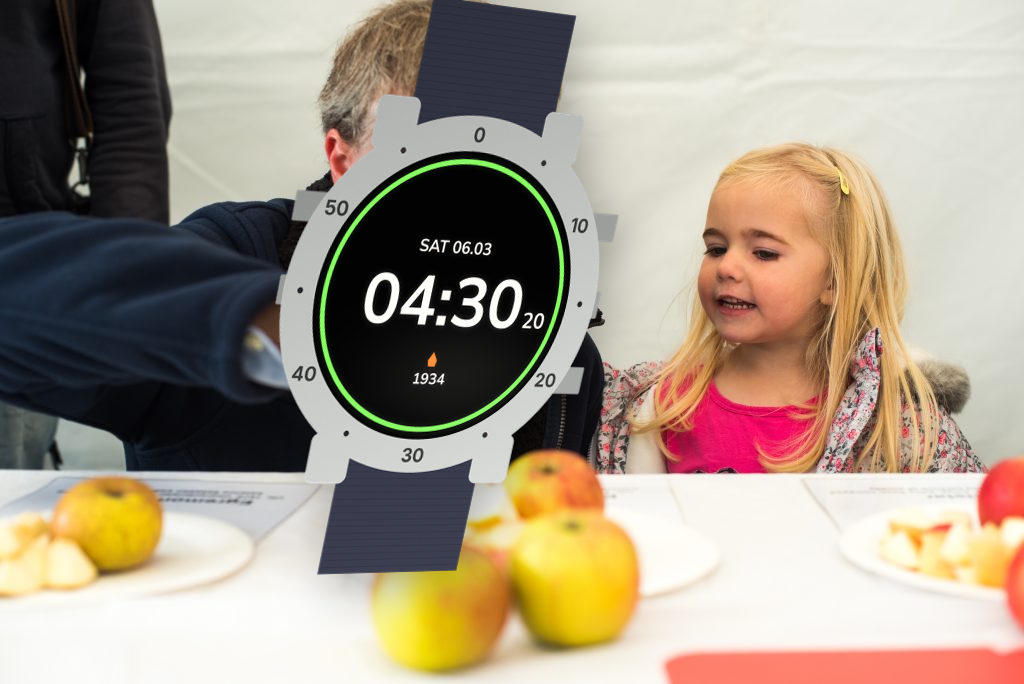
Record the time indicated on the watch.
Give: 4:30:20
